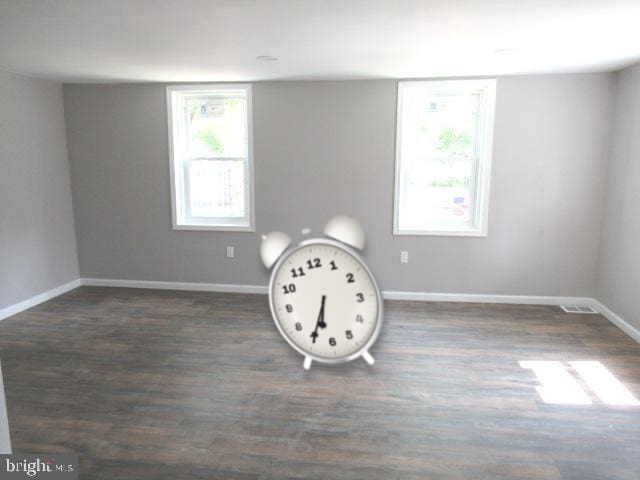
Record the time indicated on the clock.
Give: 6:35
